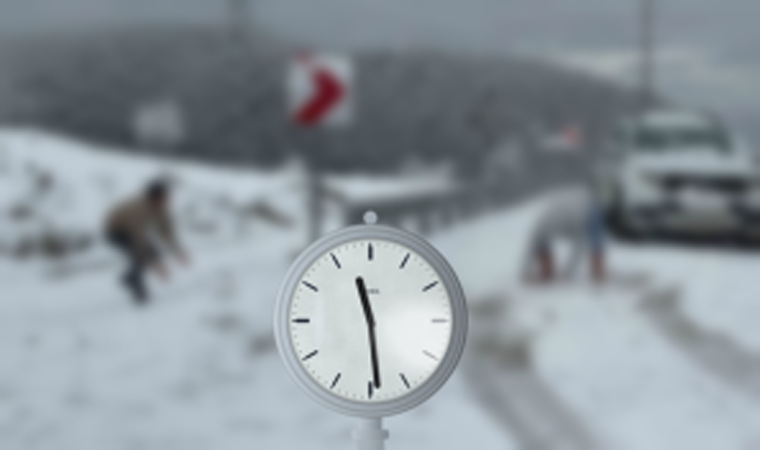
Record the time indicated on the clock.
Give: 11:29
